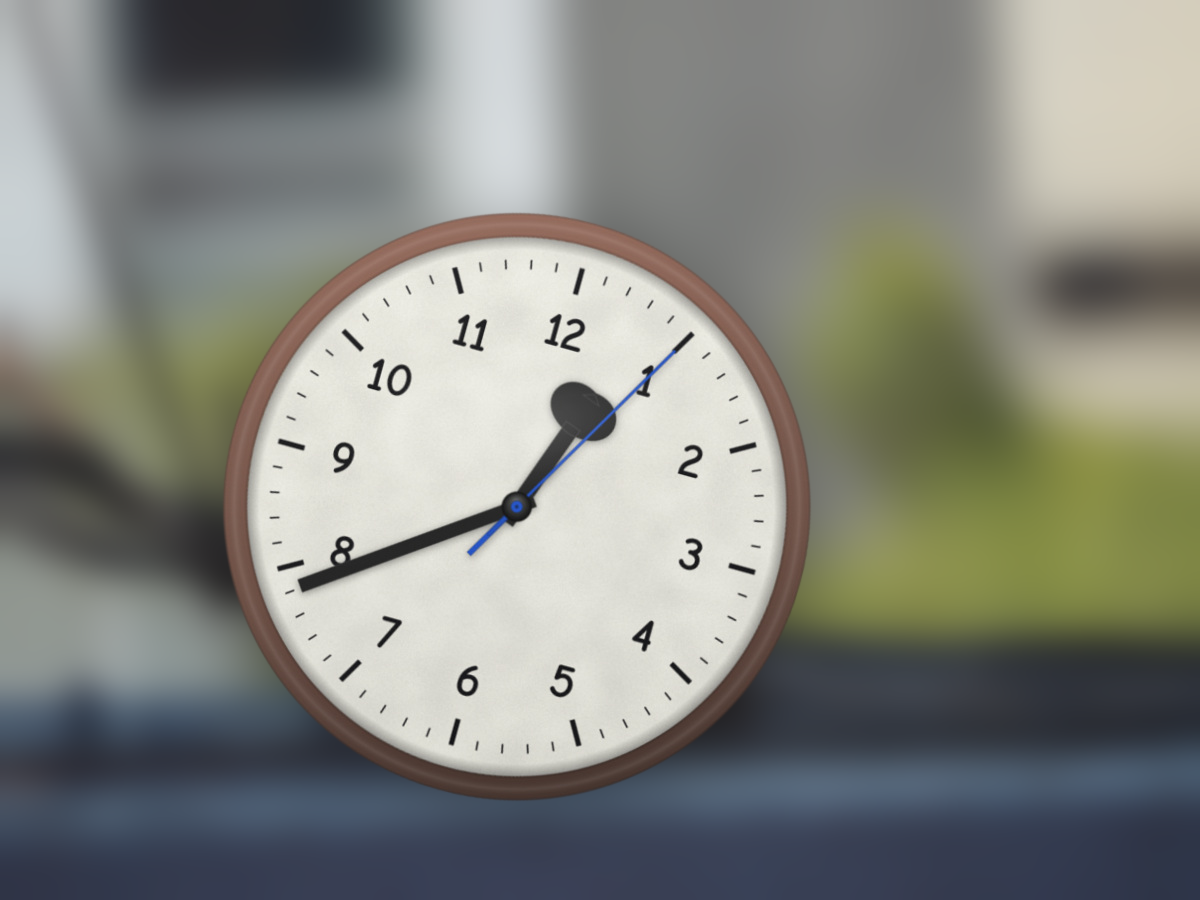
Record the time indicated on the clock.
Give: 12:39:05
